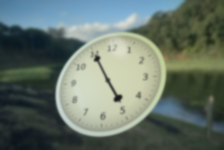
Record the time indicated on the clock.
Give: 4:55
